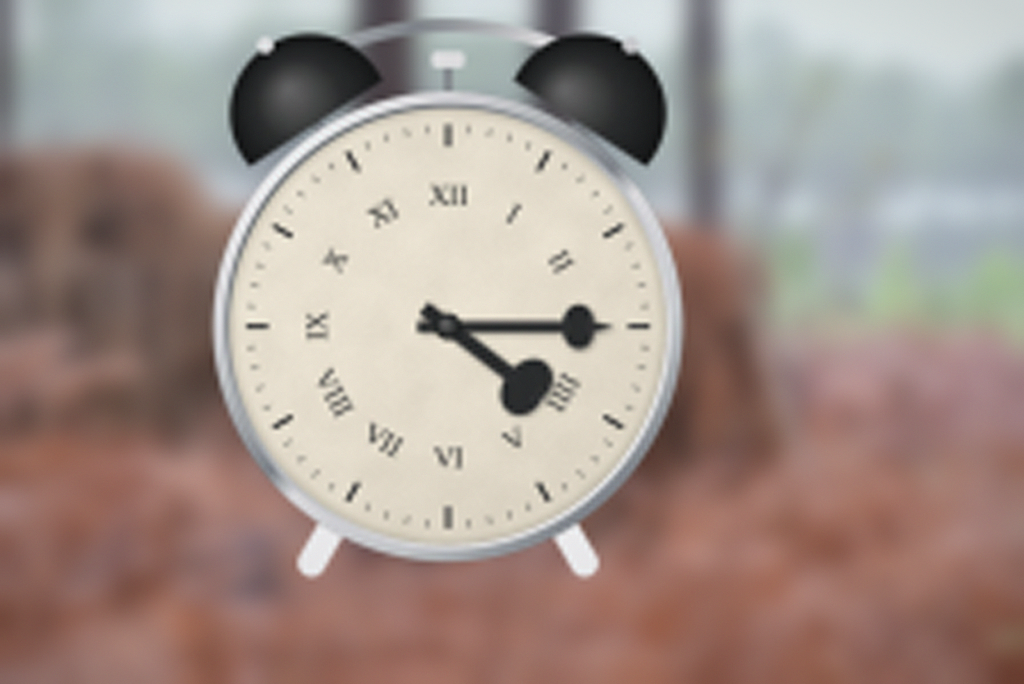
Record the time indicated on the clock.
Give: 4:15
